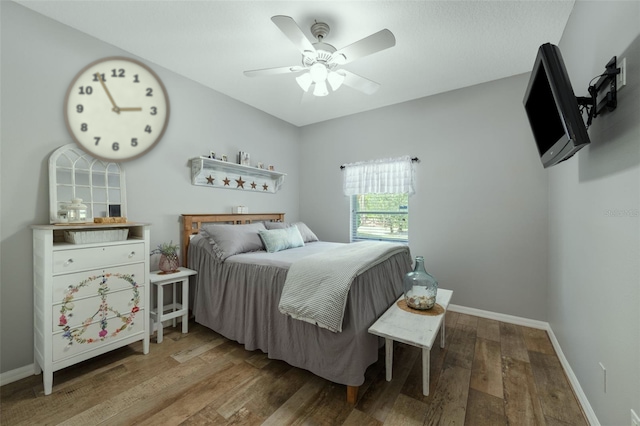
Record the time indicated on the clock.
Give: 2:55
